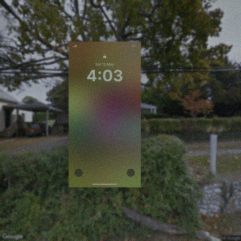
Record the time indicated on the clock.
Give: 4:03
